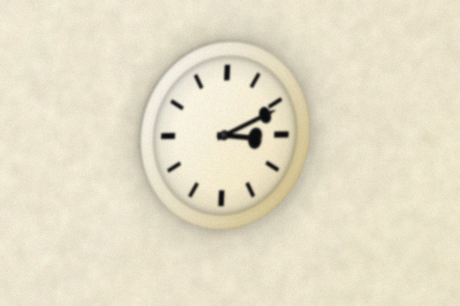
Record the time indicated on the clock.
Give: 3:11
